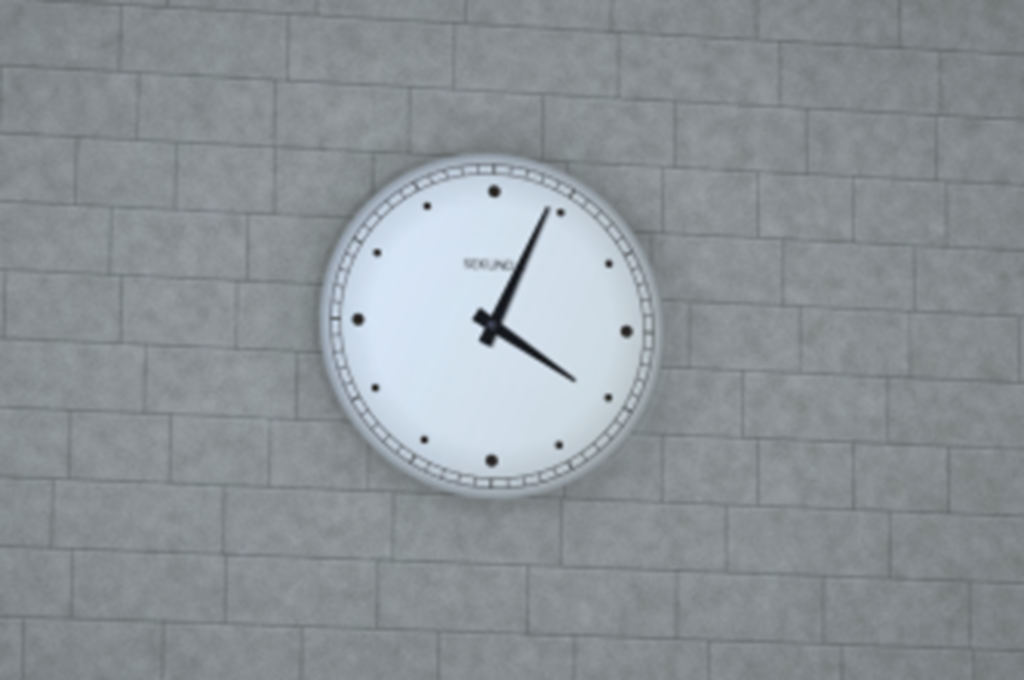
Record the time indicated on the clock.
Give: 4:04
